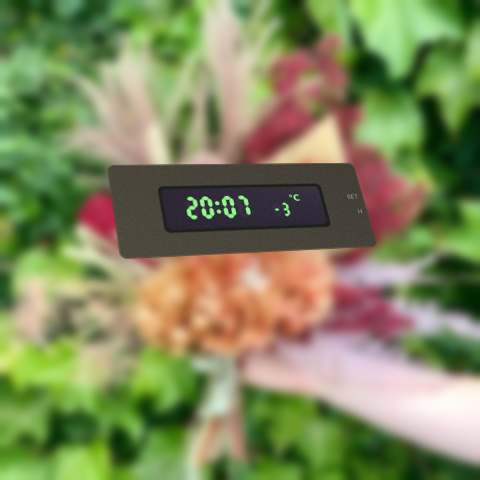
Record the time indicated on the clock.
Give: 20:07
